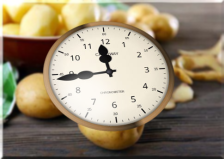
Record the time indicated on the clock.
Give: 11:44
